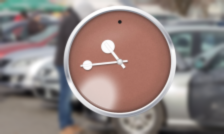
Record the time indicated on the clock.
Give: 10:44
